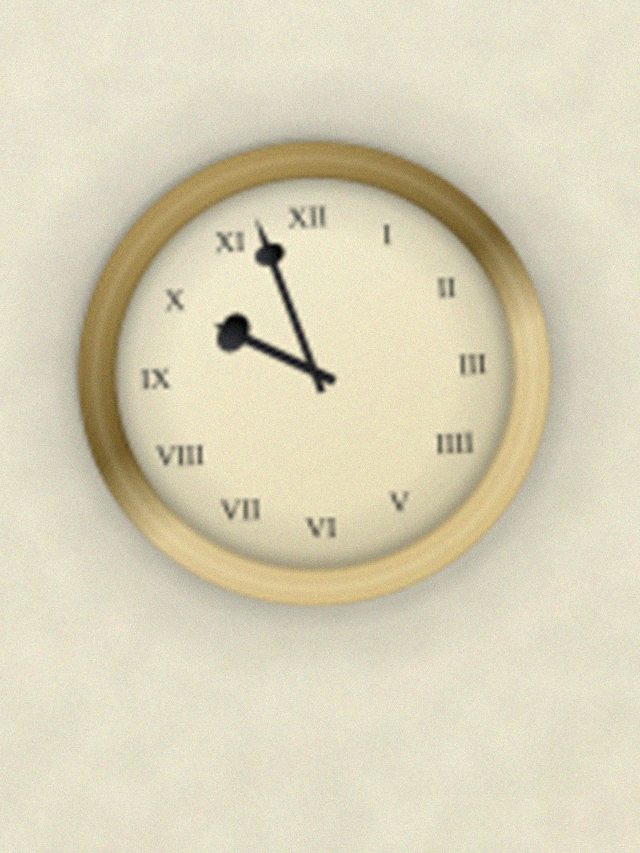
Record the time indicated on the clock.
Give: 9:57
